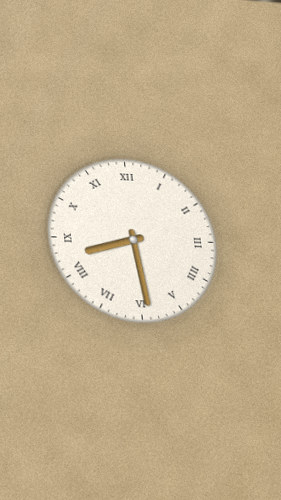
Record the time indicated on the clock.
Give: 8:29
